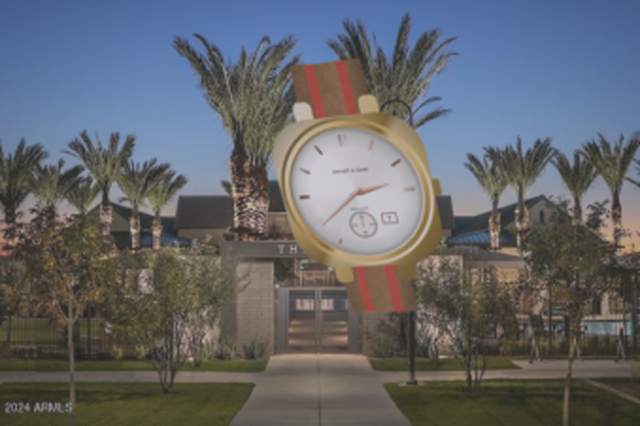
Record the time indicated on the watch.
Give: 2:39
